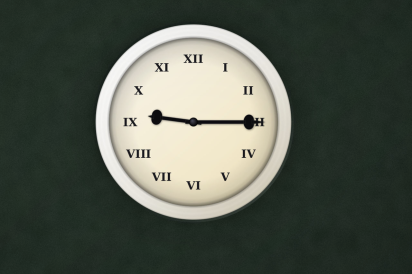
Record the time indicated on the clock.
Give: 9:15
